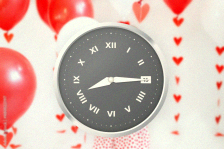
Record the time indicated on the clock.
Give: 8:15
